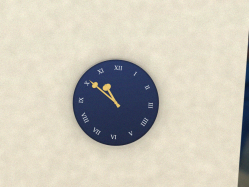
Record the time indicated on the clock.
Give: 10:51
